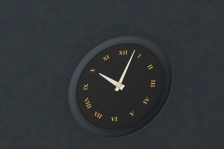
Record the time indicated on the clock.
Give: 10:03
